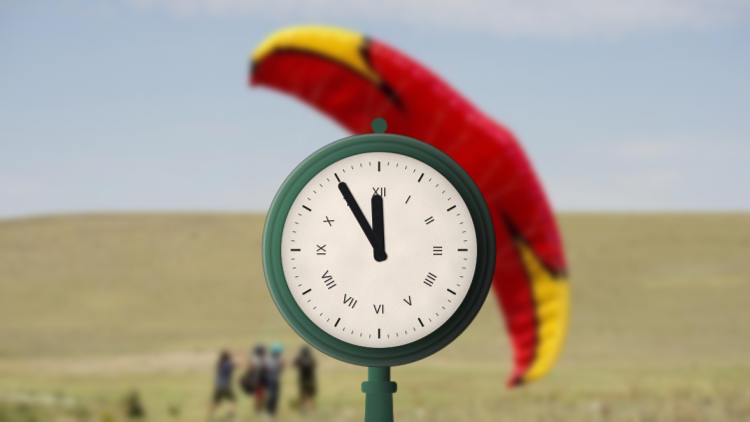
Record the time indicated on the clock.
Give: 11:55
